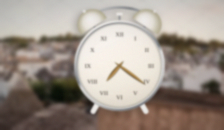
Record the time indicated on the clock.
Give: 7:21
